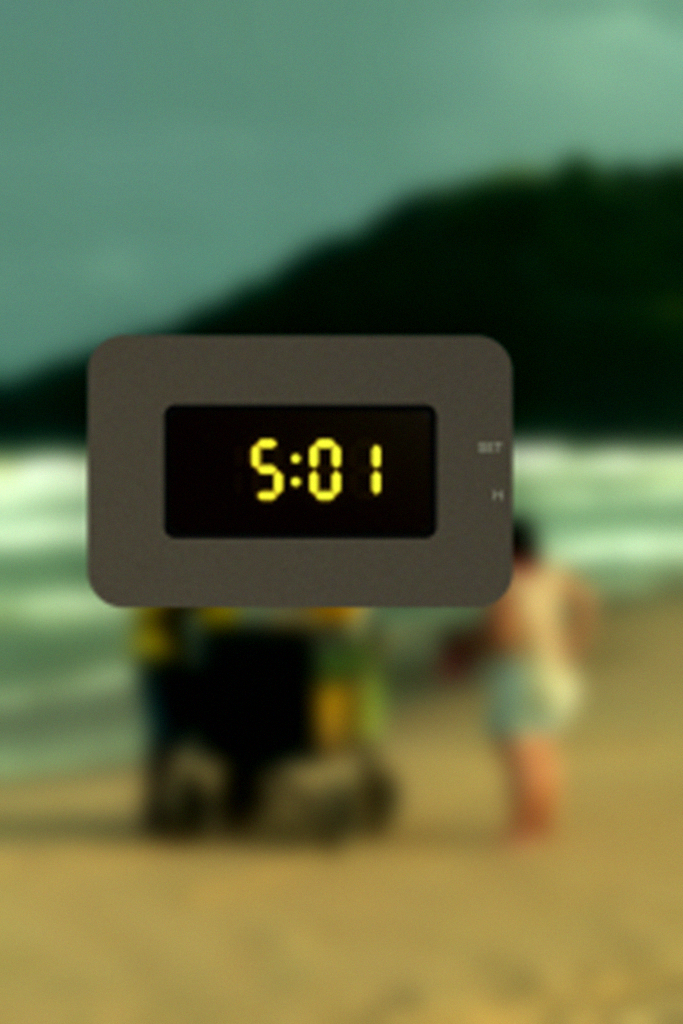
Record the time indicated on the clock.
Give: 5:01
